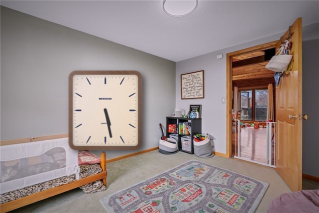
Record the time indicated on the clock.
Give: 5:28
